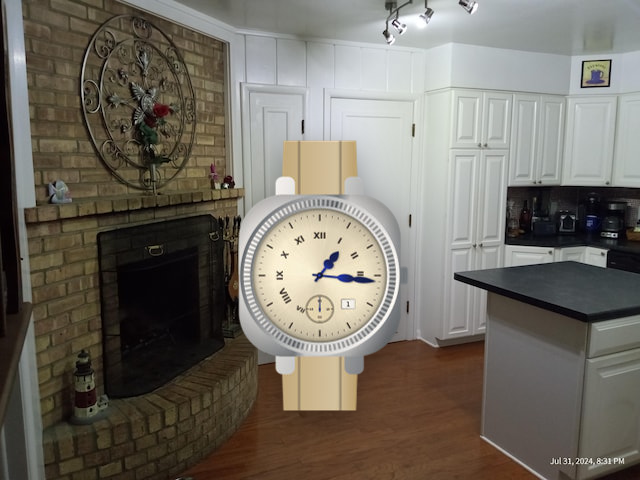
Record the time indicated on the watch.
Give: 1:16
